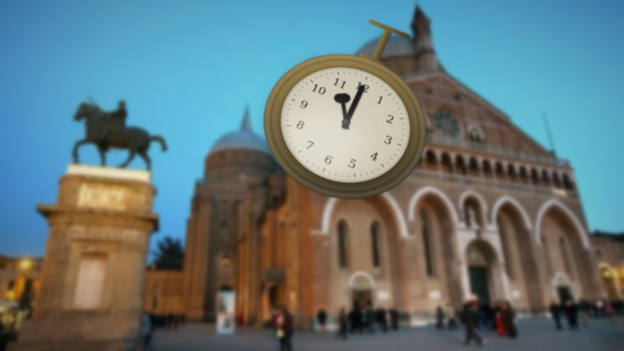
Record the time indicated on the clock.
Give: 11:00
